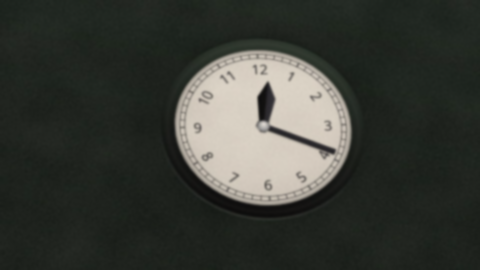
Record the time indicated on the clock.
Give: 12:19
